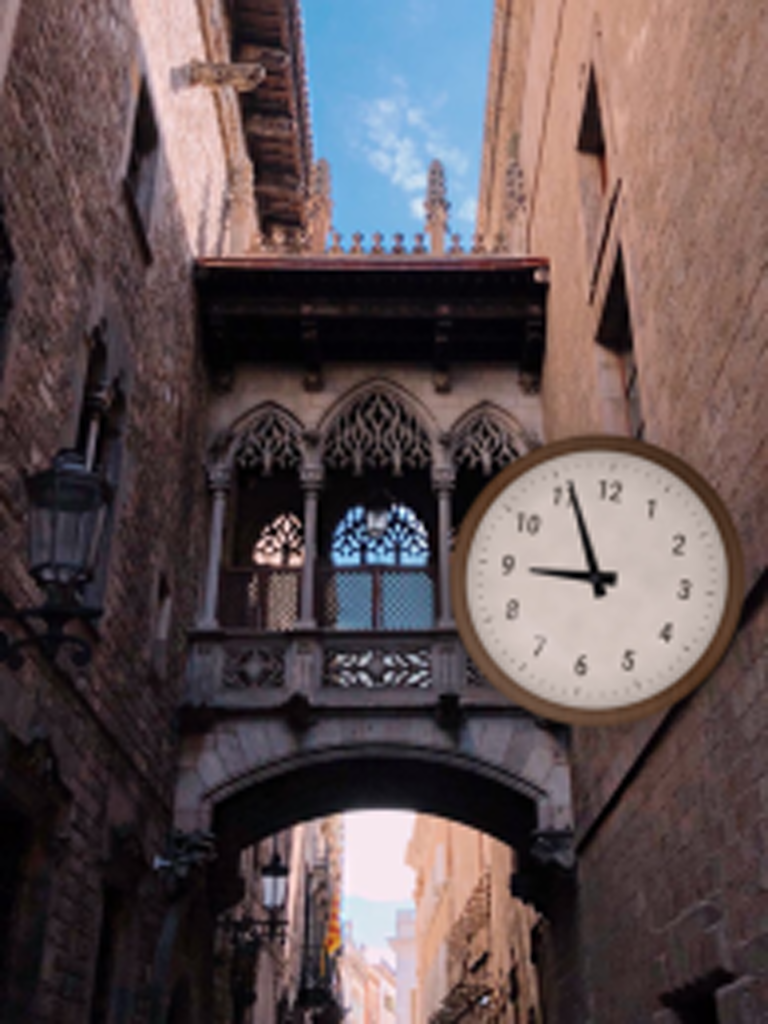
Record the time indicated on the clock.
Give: 8:56
